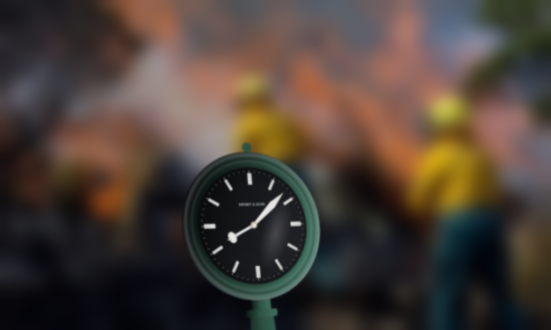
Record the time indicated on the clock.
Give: 8:08
